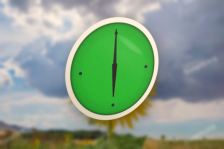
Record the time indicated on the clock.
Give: 6:00
